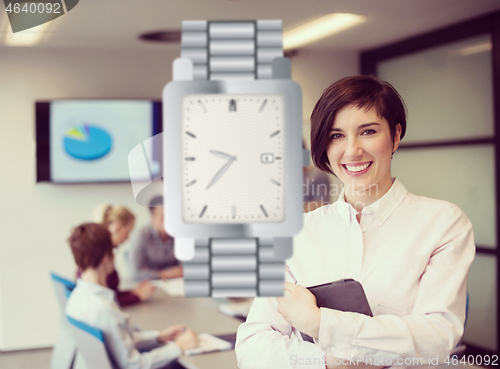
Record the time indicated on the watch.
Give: 9:37
